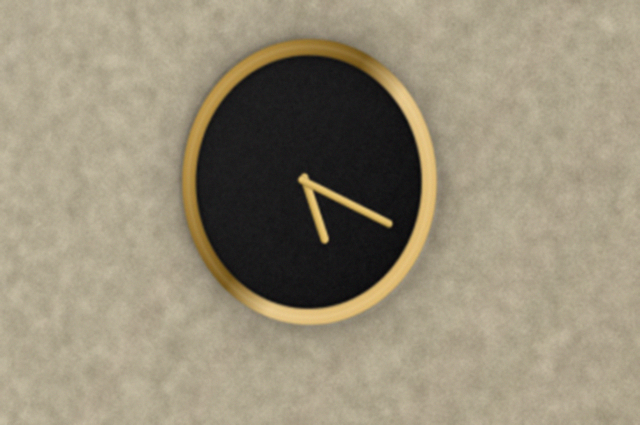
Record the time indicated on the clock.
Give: 5:19
